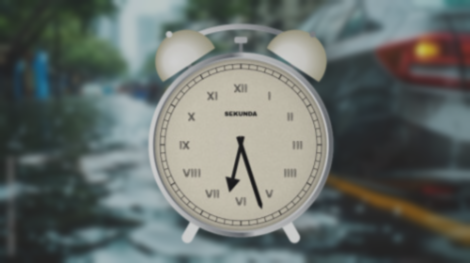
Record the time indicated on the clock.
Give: 6:27
